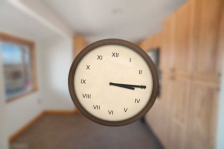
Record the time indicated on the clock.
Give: 3:15
